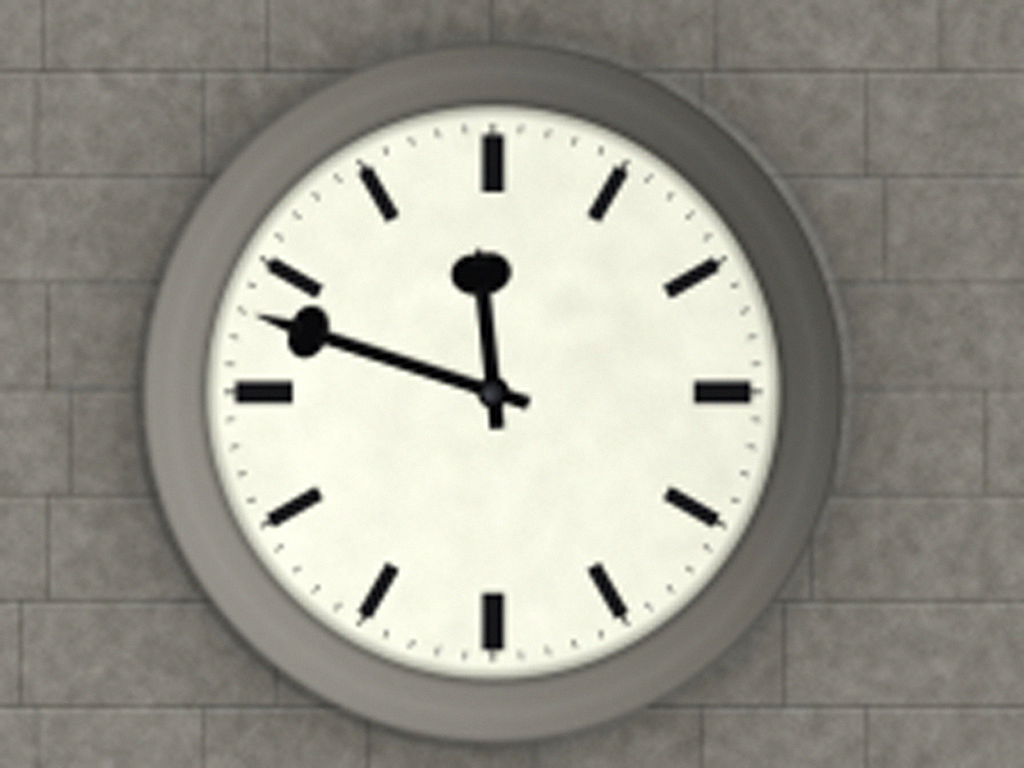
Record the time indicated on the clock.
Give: 11:48
